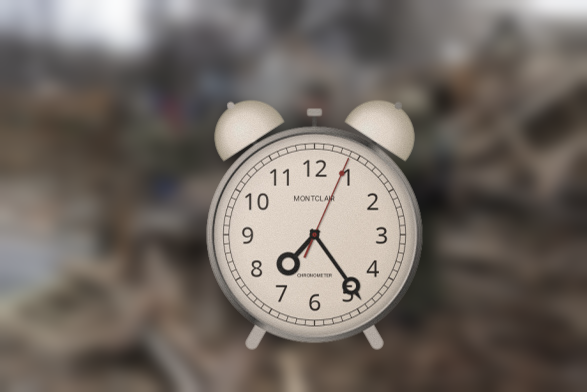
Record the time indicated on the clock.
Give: 7:24:04
